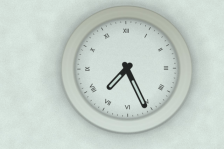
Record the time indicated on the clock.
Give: 7:26
